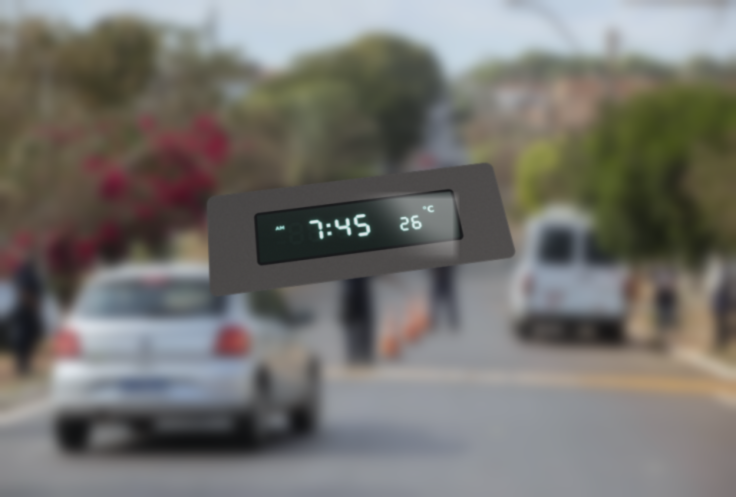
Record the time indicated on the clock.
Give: 7:45
